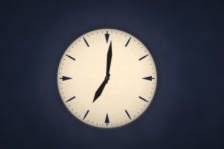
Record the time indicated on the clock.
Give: 7:01
